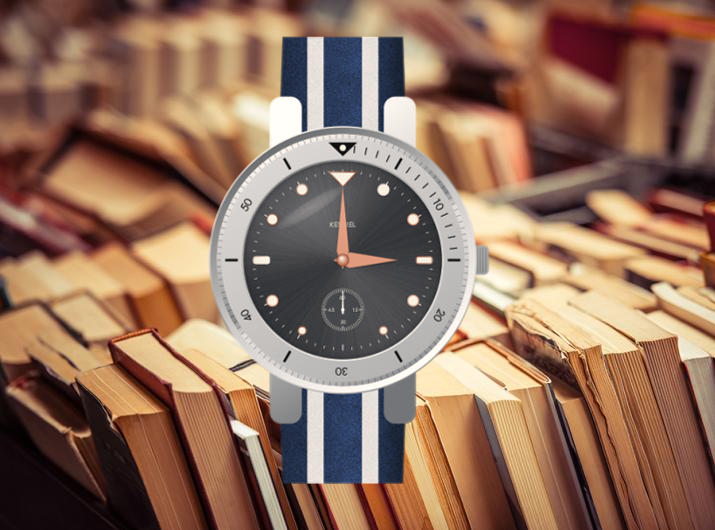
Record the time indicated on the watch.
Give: 3:00
